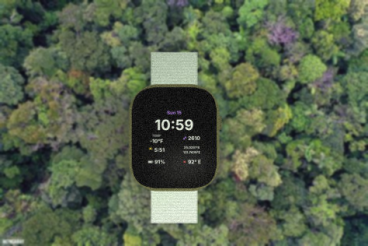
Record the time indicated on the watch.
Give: 10:59
